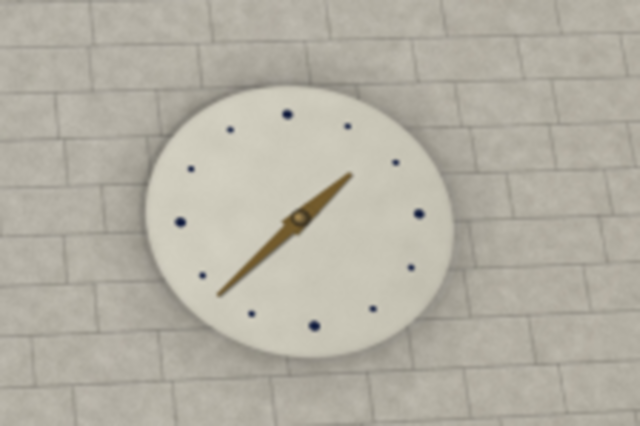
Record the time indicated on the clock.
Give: 1:38
